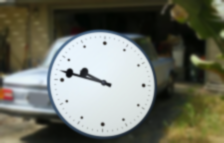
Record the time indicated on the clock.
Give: 9:47
